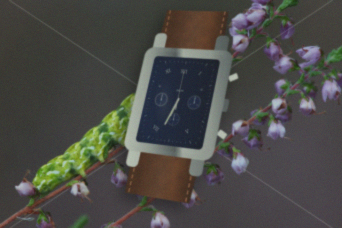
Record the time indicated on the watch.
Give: 6:33
